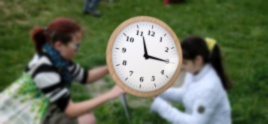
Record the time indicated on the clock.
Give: 11:15
